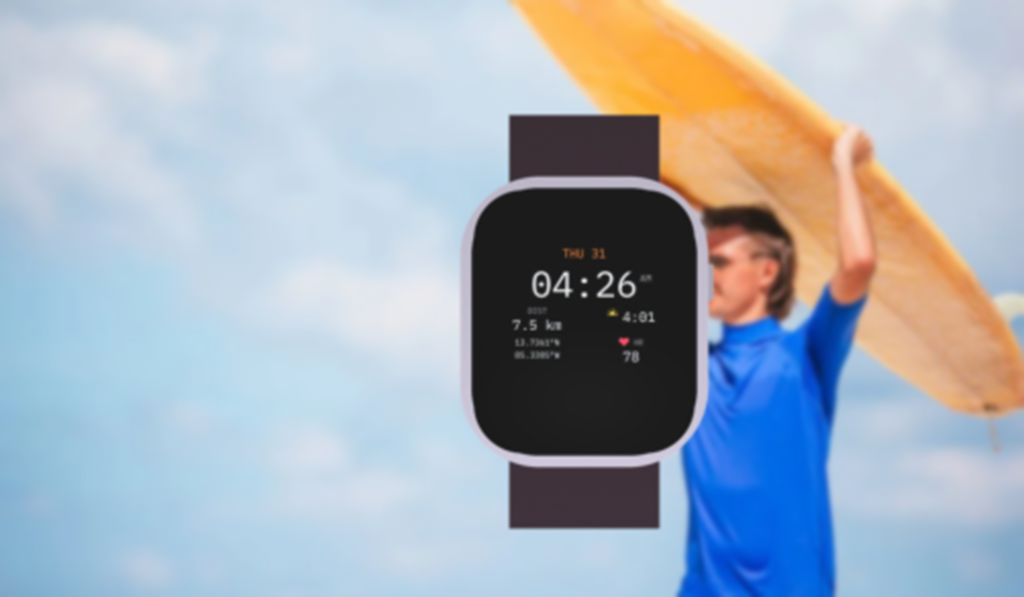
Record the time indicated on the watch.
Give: 4:26
